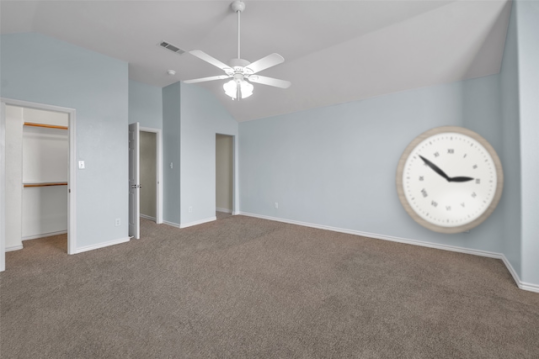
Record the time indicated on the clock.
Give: 2:51
